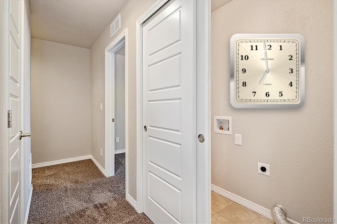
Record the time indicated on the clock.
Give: 6:59
